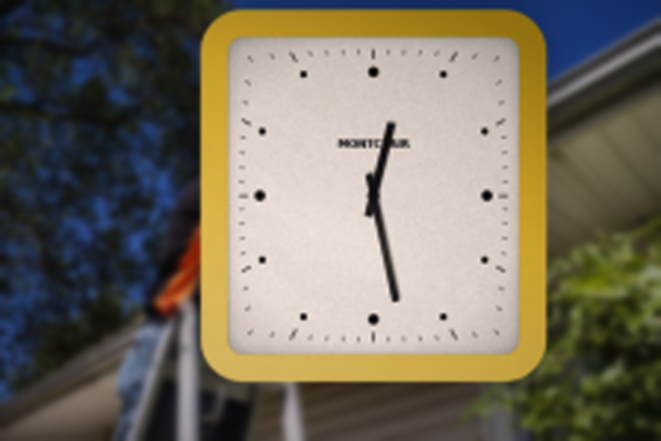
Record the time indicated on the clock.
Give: 12:28
